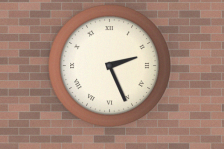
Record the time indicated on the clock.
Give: 2:26
